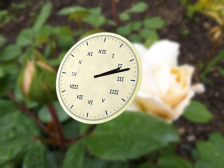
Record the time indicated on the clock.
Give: 2:12
